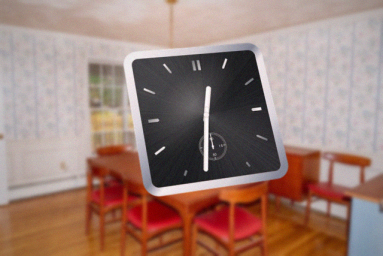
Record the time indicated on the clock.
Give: 12:32
